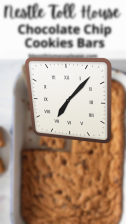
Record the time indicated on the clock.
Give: 7:07
